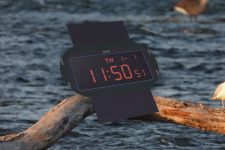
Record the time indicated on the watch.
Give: 11:50:51
